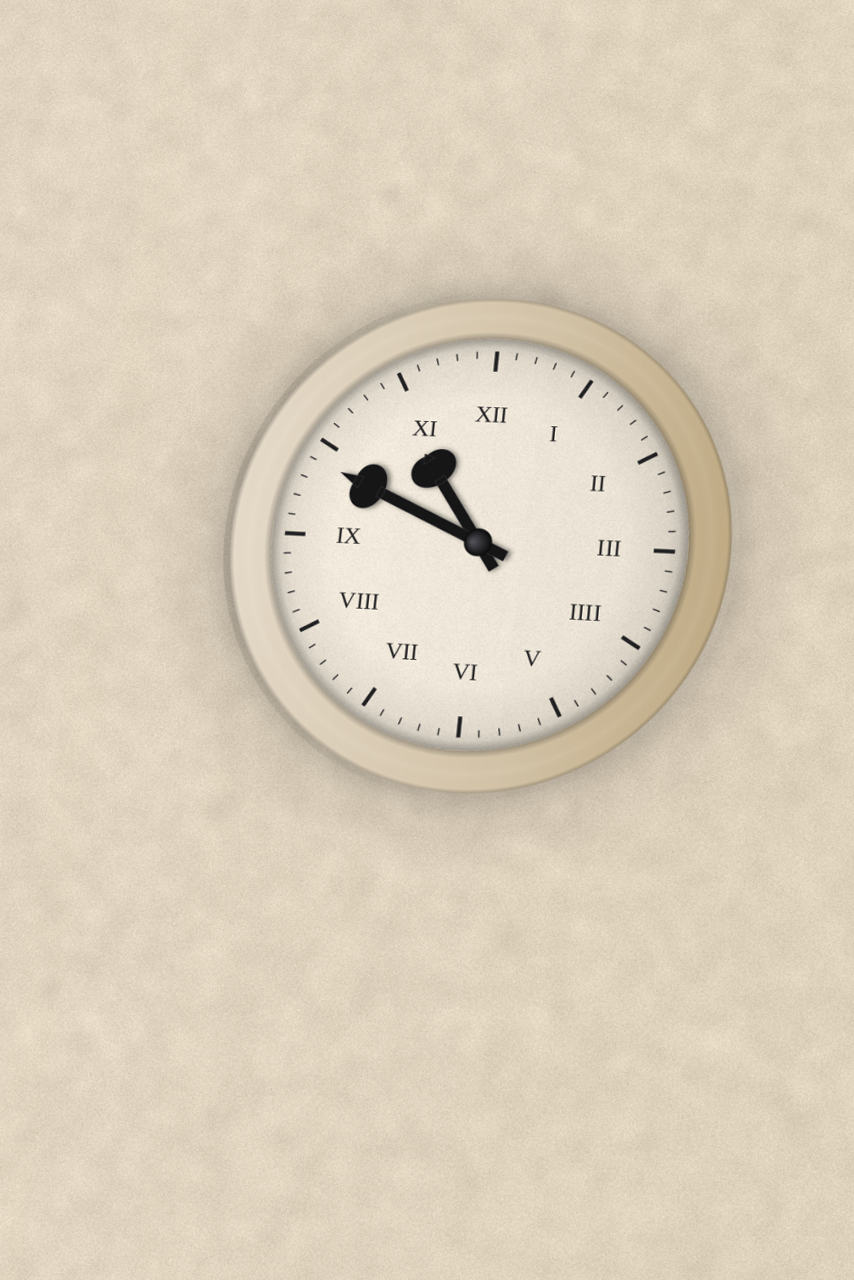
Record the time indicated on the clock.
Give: 10:49
